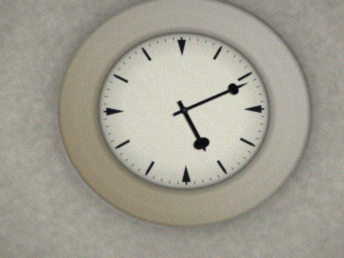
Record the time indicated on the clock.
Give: 5:11
